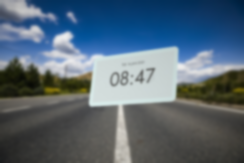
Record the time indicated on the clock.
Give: 8:47
